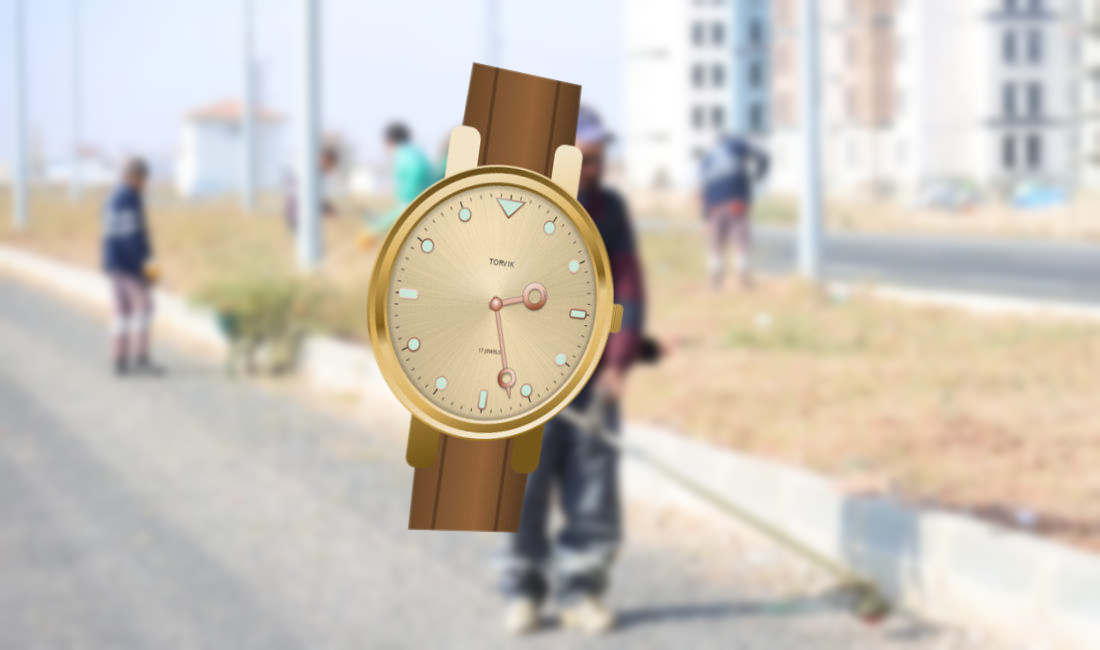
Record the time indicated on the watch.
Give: 2:27
